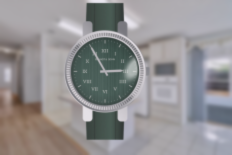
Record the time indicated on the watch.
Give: 2:55
